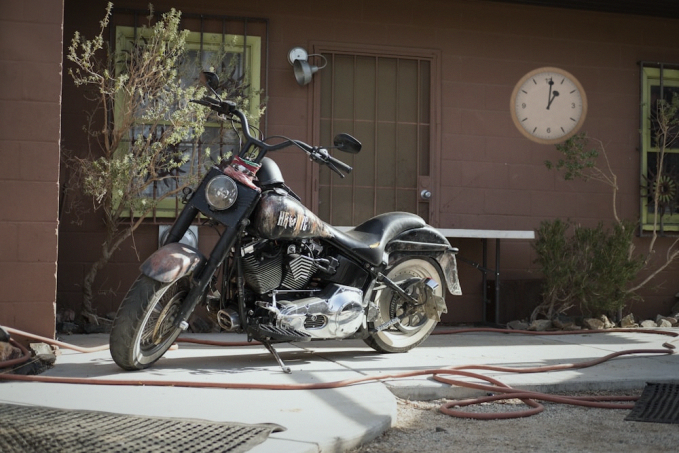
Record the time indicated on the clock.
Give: 1:01
